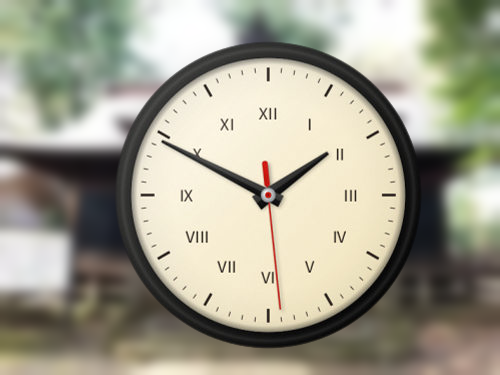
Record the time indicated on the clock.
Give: 1:49:29
